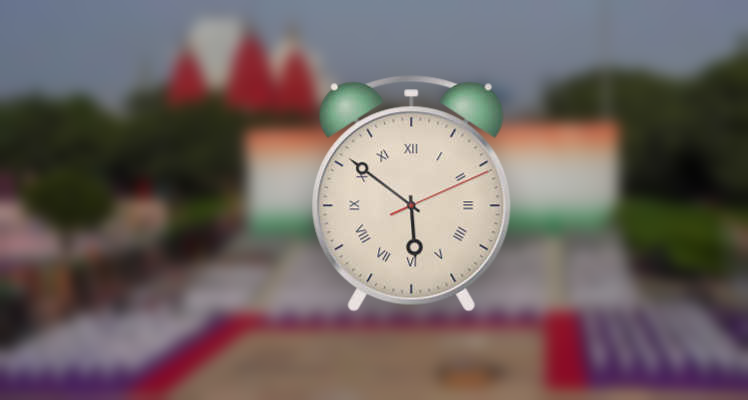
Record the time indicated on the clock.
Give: 5:51:11
